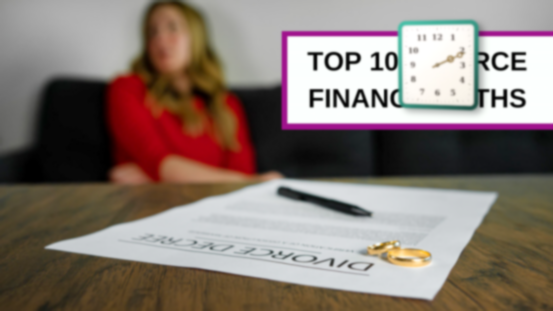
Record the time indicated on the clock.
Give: 2:11
